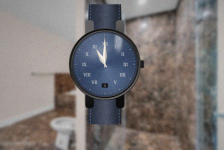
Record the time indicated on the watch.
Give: 11:00
